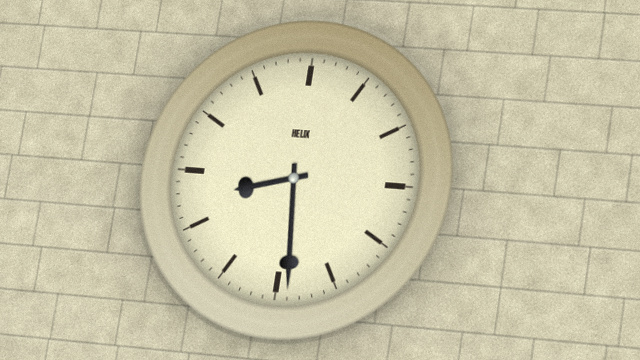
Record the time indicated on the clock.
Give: 8:29
